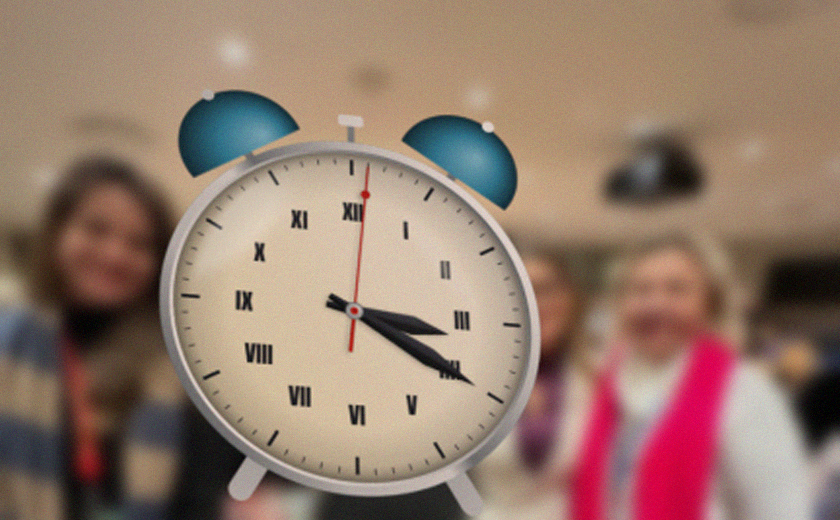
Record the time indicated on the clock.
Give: 3:20:01
